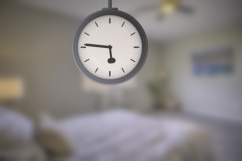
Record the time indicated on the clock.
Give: 5:46
